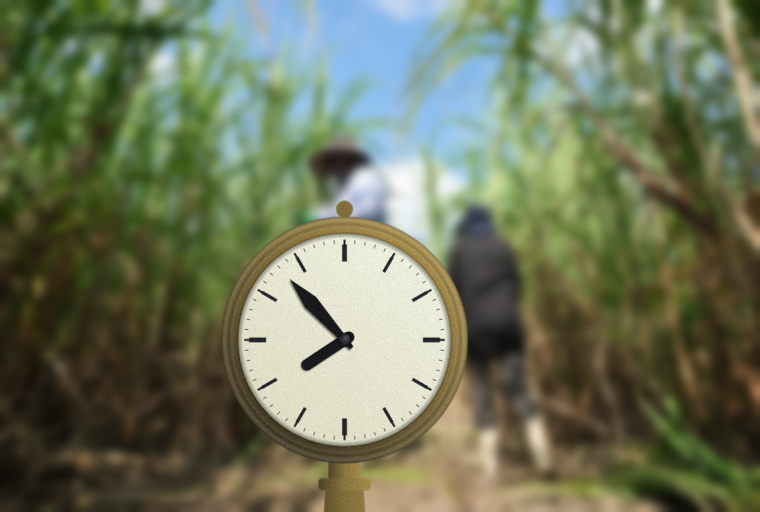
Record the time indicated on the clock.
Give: 7:53
